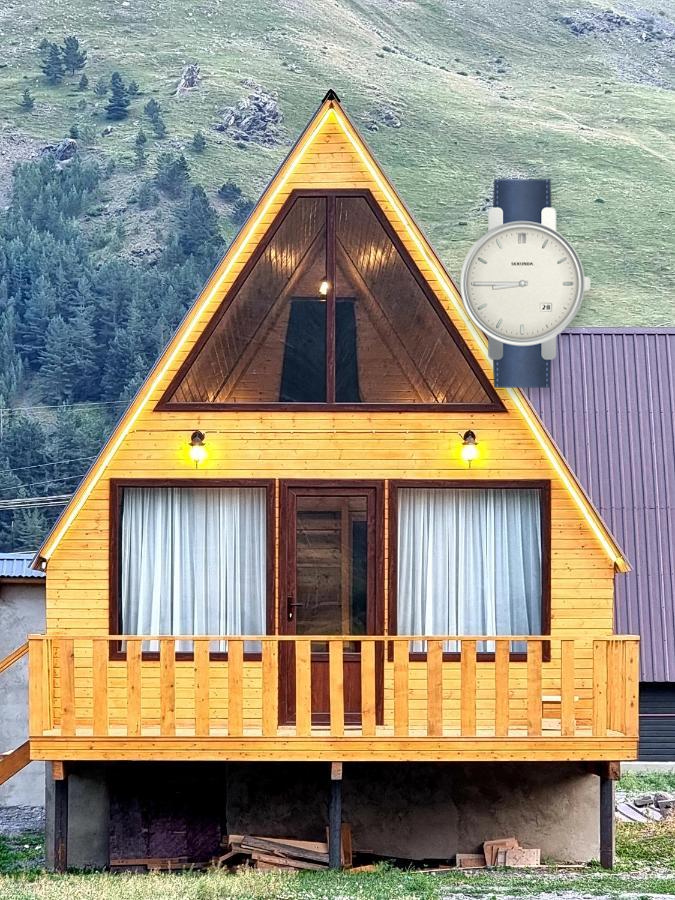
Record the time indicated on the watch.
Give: 8:45
